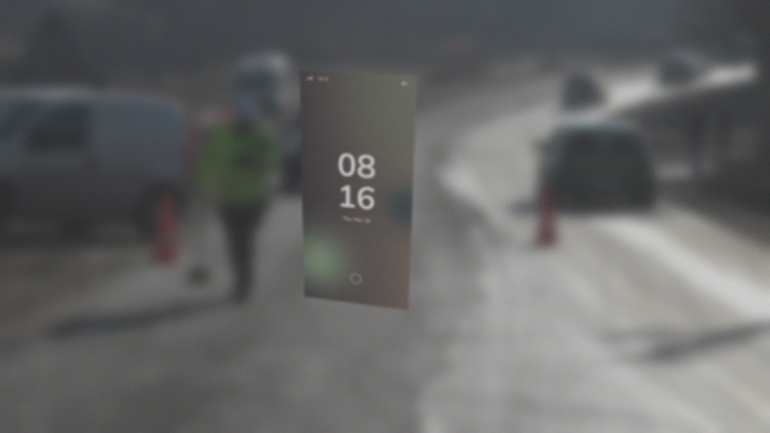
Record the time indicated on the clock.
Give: 8:16
